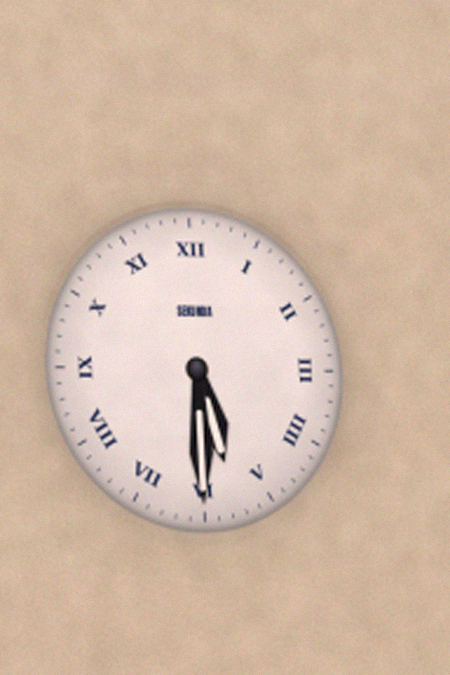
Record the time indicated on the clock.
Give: 5:30
